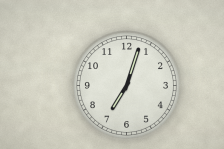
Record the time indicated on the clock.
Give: 7:03
